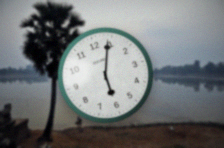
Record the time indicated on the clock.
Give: 6:04
